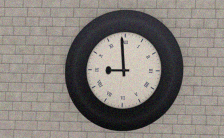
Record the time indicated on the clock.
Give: 8:59
